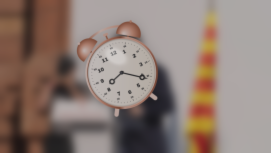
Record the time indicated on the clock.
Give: 8:21
